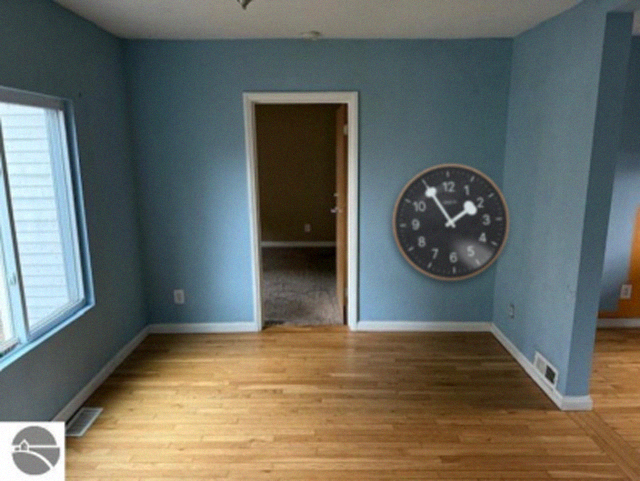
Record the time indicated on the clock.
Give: 1:55
